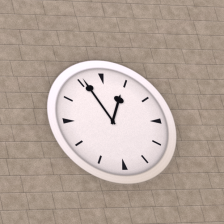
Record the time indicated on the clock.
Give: 12:56
